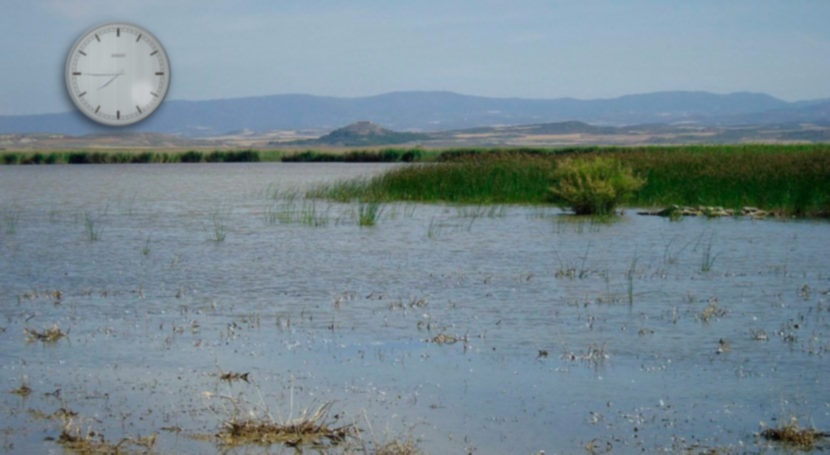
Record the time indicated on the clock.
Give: 7:45
